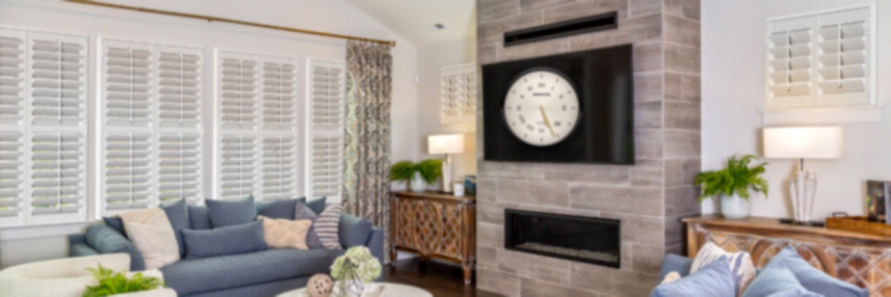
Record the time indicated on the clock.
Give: 5:26
